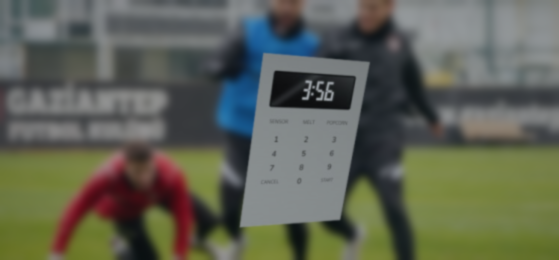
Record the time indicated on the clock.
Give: 3:56
